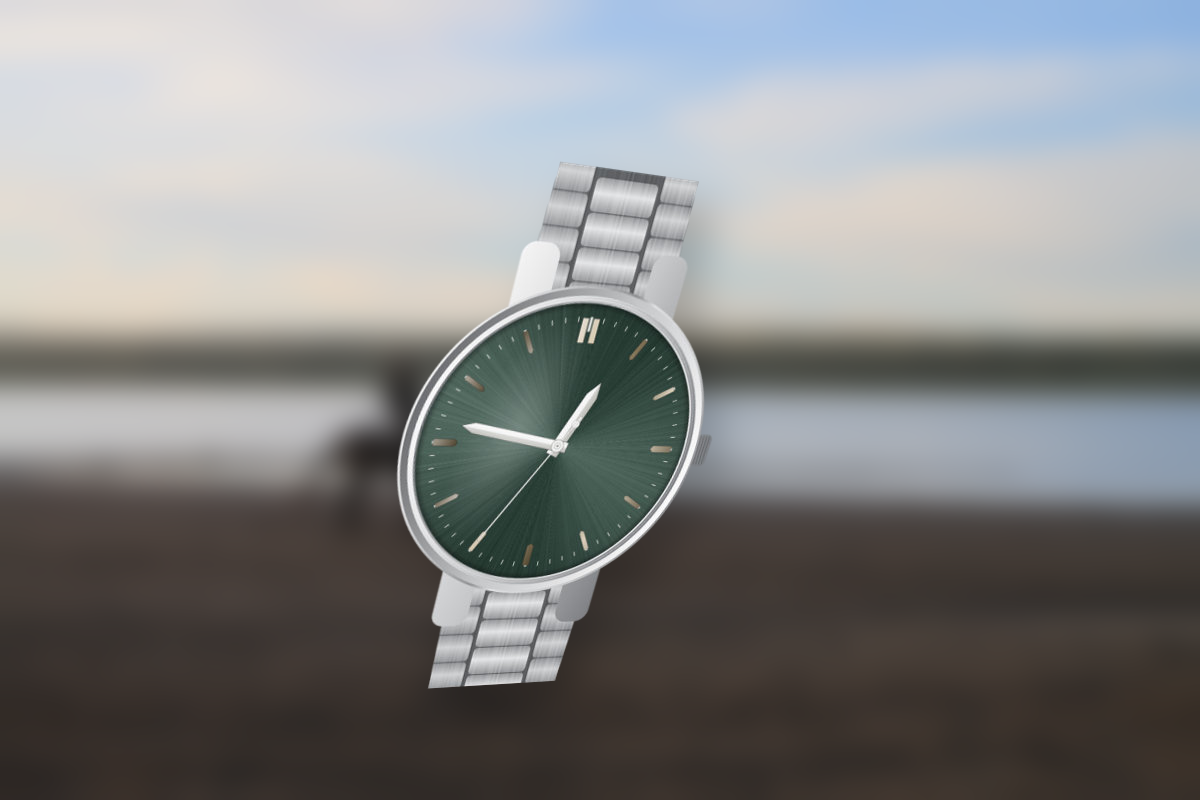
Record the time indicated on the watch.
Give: 12:46:35
